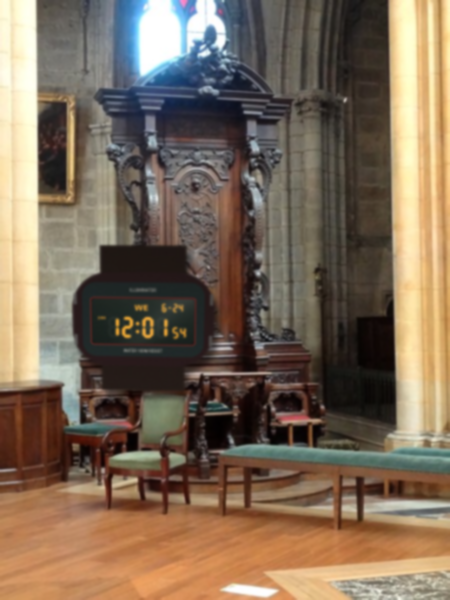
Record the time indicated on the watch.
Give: 12:01
